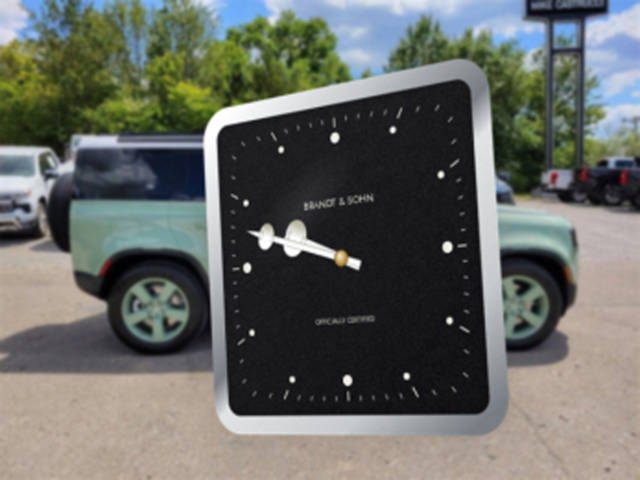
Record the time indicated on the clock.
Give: 9:48
